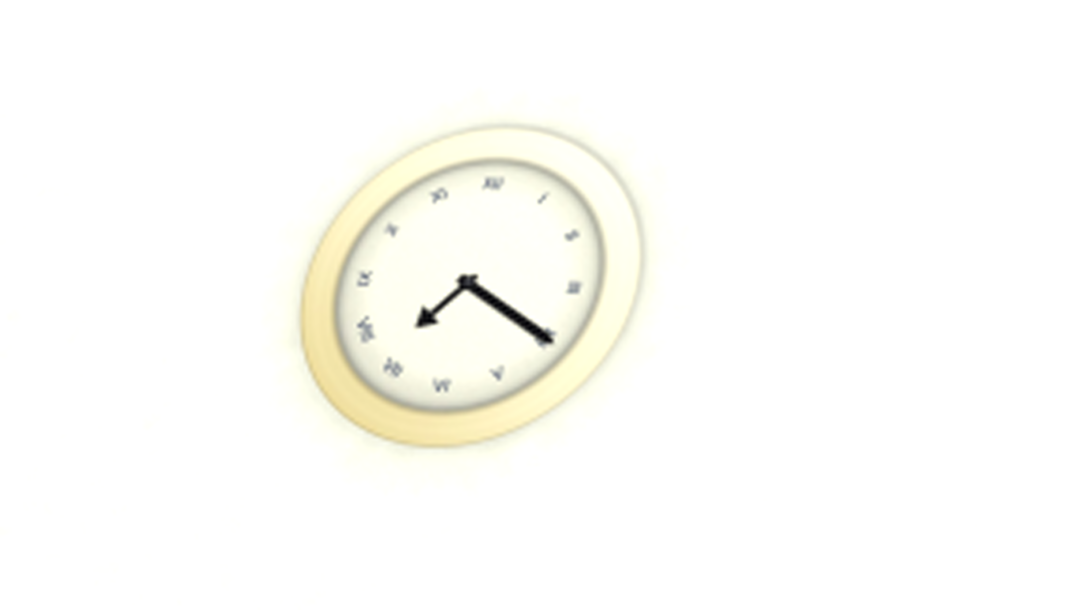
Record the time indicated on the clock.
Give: 7:20
